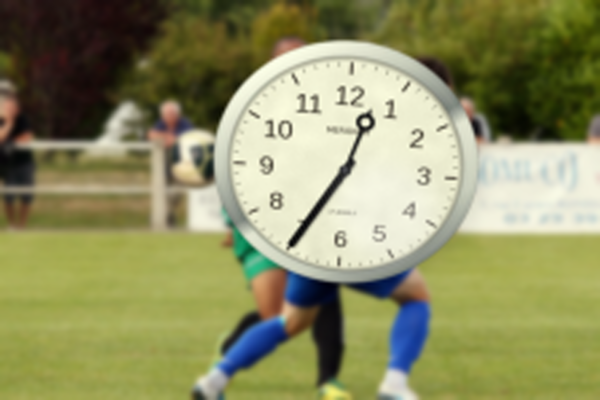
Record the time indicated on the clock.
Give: 12:35
